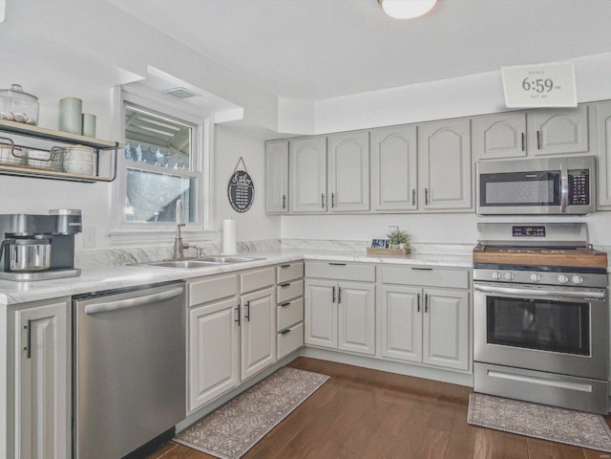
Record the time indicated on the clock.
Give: 6:59
